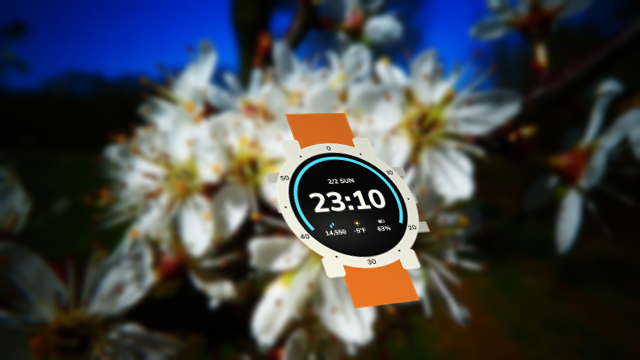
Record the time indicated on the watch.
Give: 23:10
